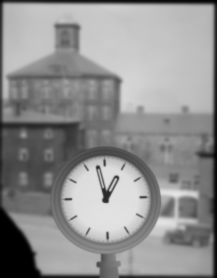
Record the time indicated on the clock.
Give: 12:58
